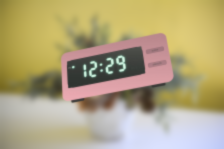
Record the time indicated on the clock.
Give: 12:29
